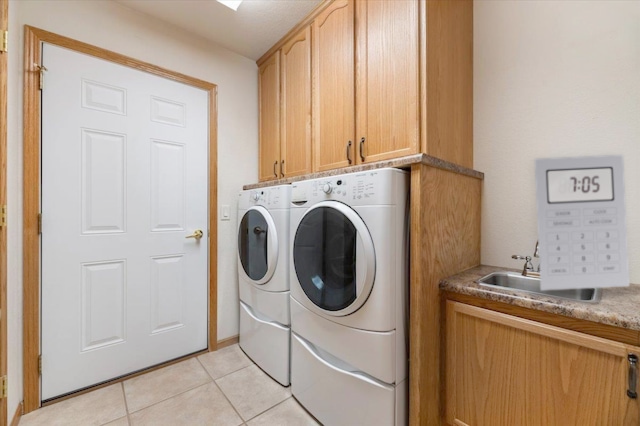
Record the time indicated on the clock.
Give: 7:05
